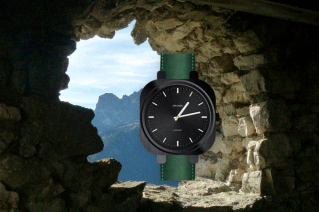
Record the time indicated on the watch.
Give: 1:13
